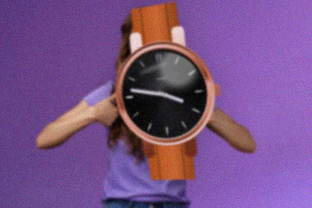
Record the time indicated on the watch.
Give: 3:47
